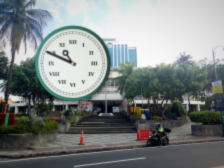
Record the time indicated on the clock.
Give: 10:49
